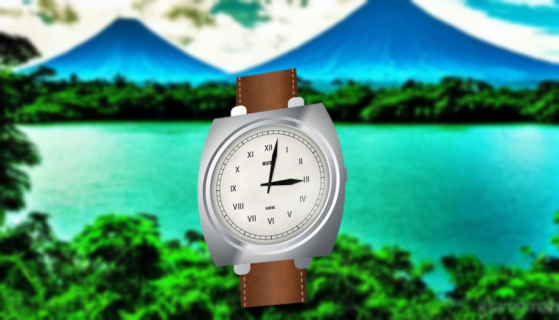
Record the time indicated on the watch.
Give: 3:02
